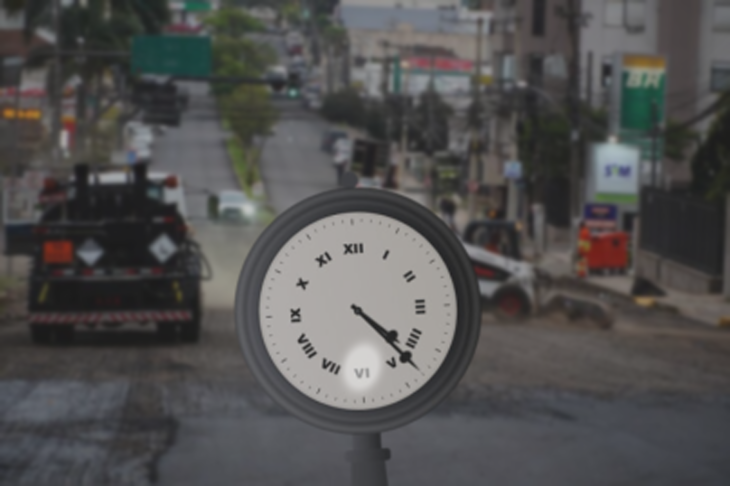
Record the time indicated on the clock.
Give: 4:23
